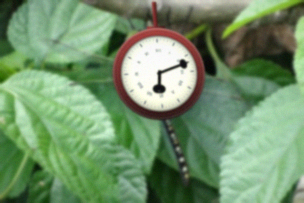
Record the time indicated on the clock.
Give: 6:12
